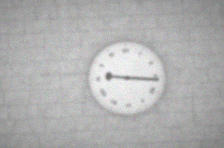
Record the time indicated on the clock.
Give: 9:16
